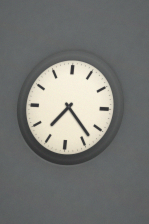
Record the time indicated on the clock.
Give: 7:23
